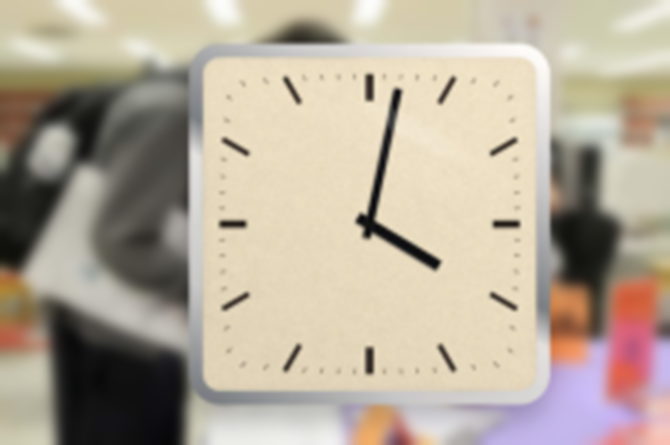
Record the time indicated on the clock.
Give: 4:02
